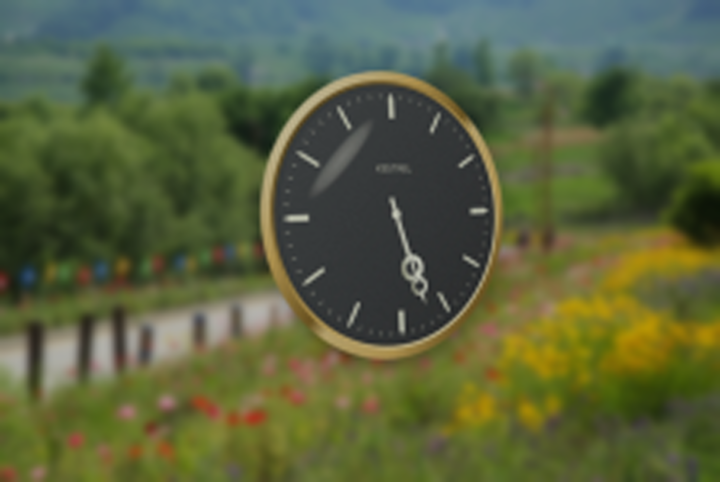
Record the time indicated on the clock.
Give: 5:27
